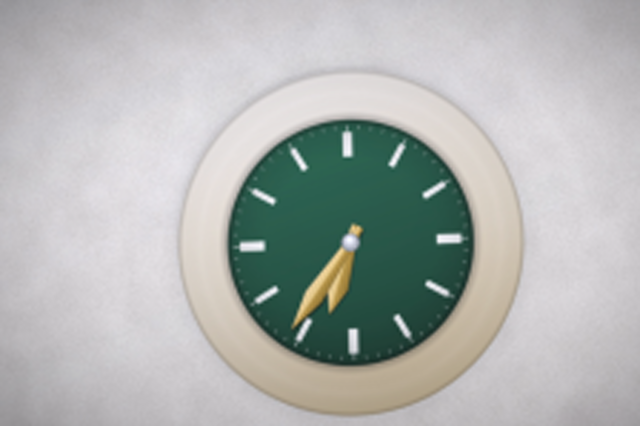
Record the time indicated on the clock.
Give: 6:36
